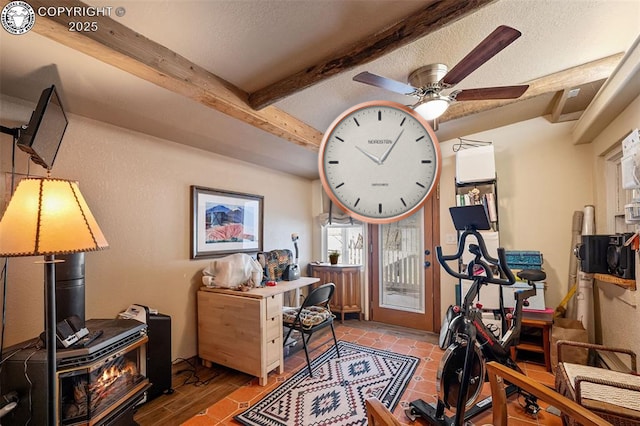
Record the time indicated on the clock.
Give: 10:06
